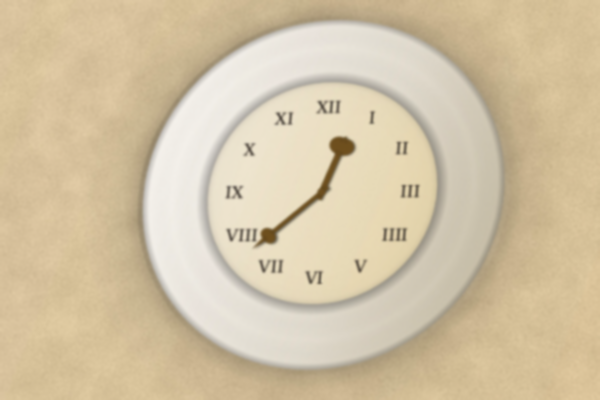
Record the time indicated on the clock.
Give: 12:38
